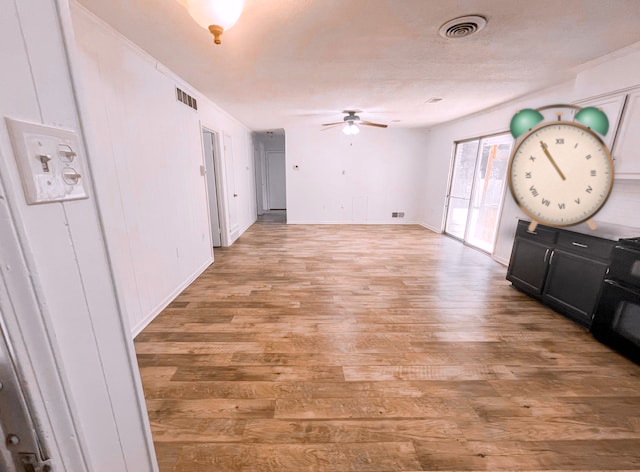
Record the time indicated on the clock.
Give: 10:55
